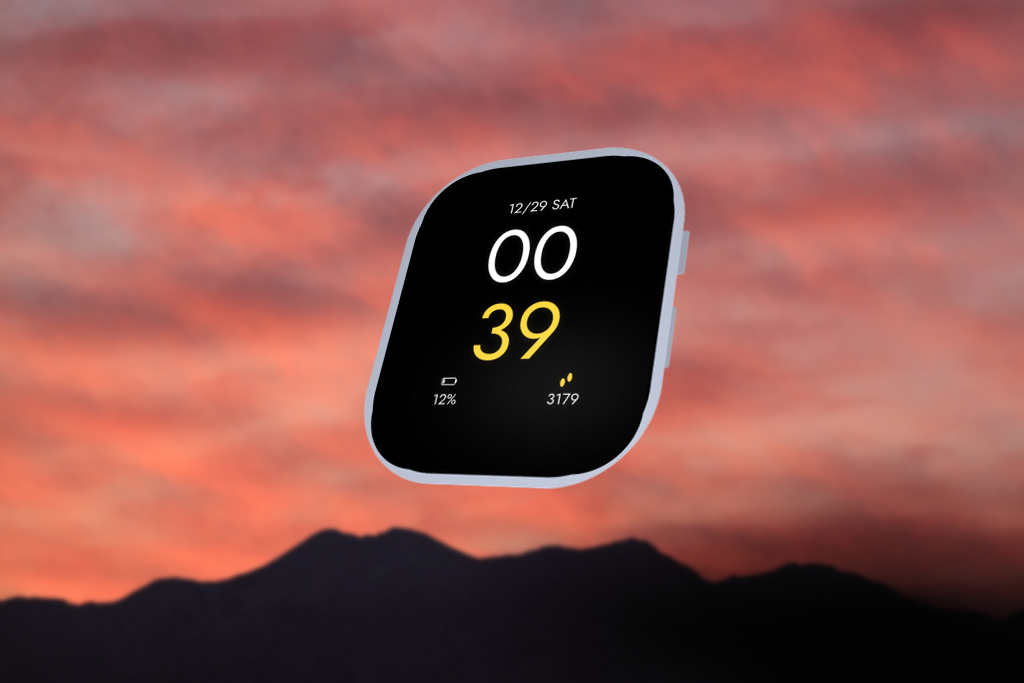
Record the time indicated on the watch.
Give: 0:39
